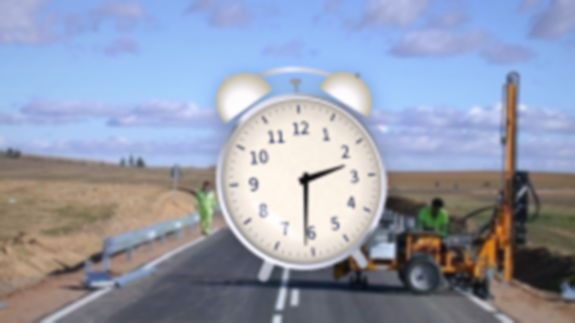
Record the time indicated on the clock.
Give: 2:31
